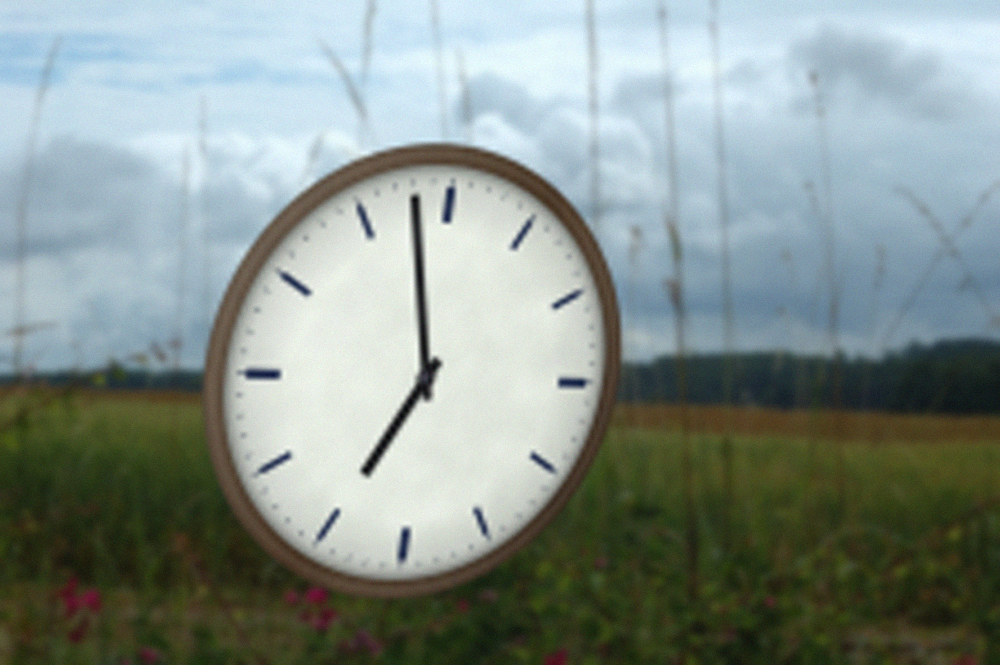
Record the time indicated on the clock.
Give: 6:58
